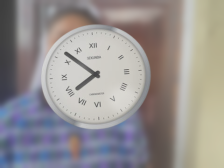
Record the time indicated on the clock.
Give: 7:52
